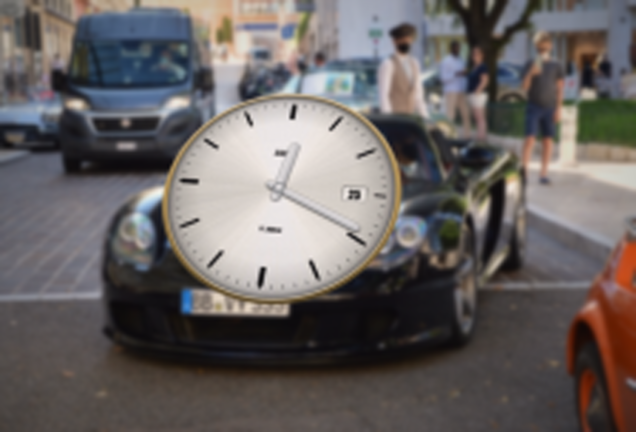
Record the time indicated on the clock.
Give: 12:19
